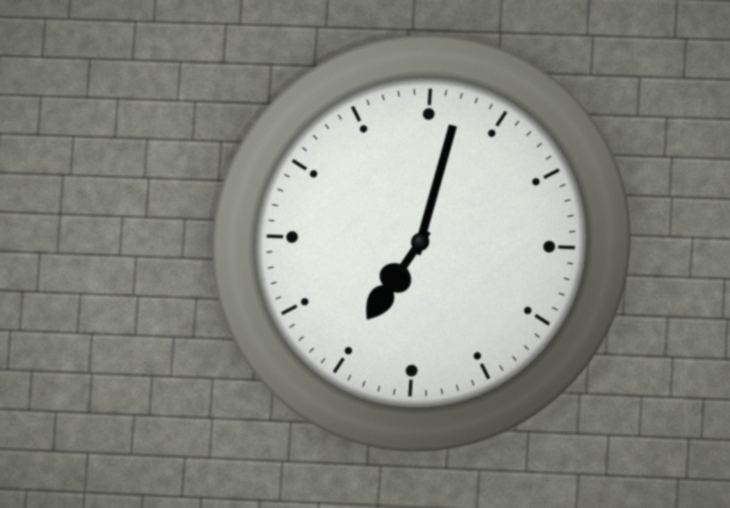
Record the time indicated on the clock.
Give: 7:02
